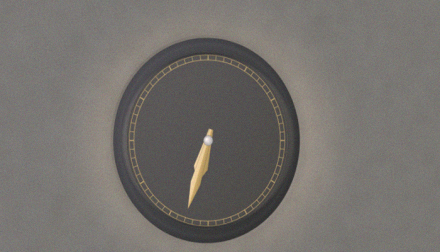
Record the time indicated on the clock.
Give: 6:33
